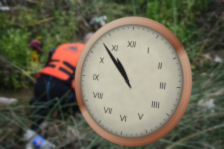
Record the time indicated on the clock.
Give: 10:53
